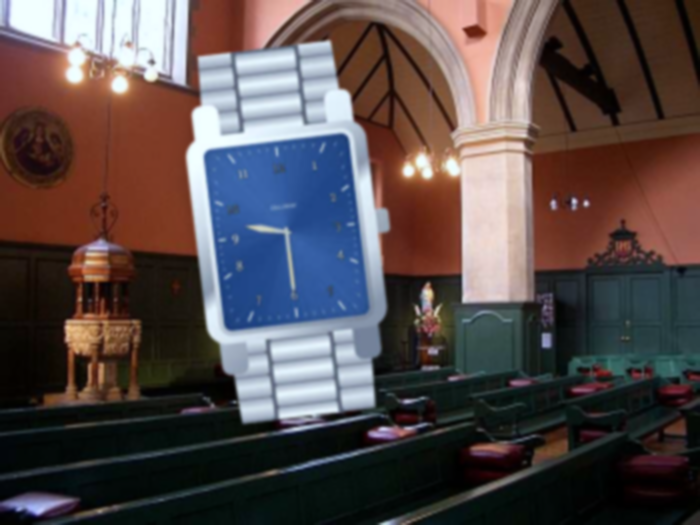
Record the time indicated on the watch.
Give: 9:30
